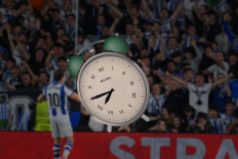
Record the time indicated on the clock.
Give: 7:45
